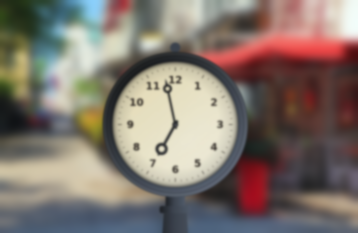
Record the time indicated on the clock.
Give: 6:58
